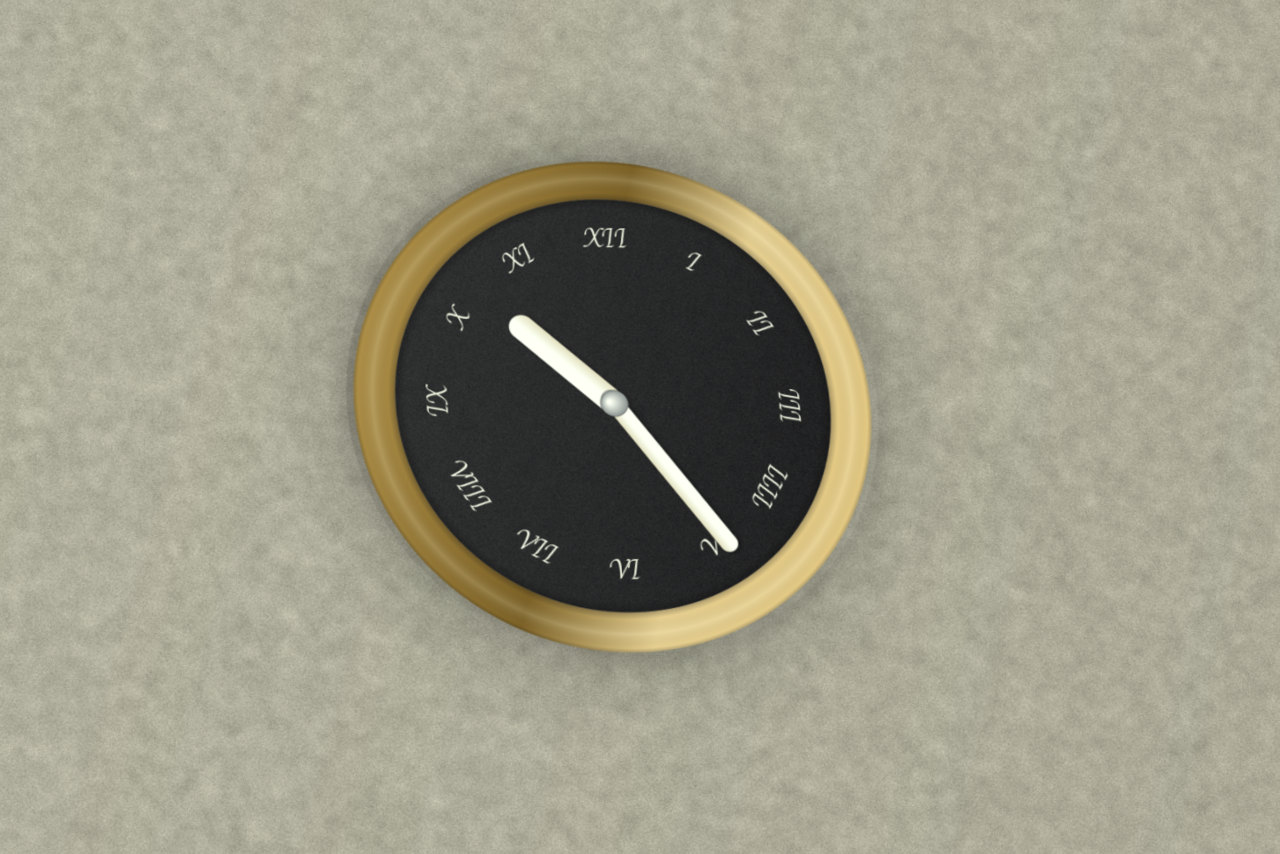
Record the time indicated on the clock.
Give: 10:24
